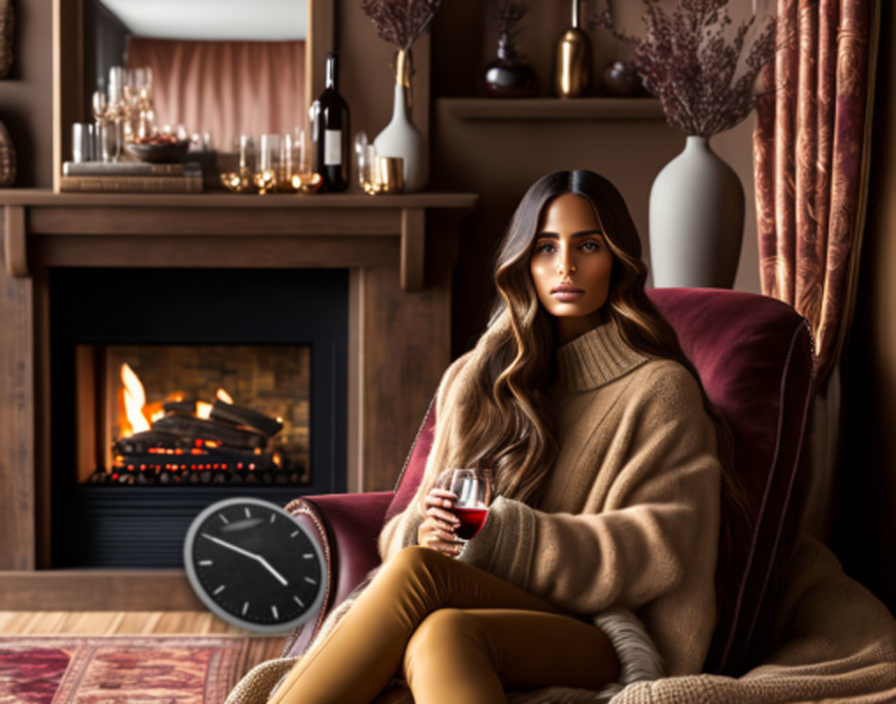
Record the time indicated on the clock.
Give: 4:50
